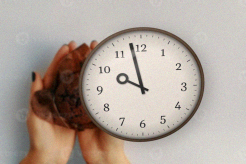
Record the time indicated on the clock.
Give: 9:58
